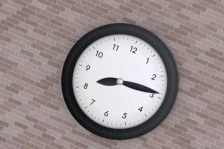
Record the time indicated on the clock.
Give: 8:14
